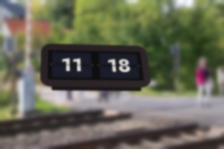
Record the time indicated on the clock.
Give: 11:18
